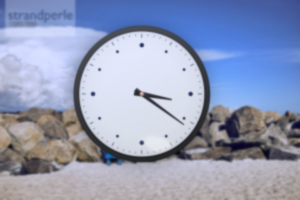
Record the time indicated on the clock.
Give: 3:21
